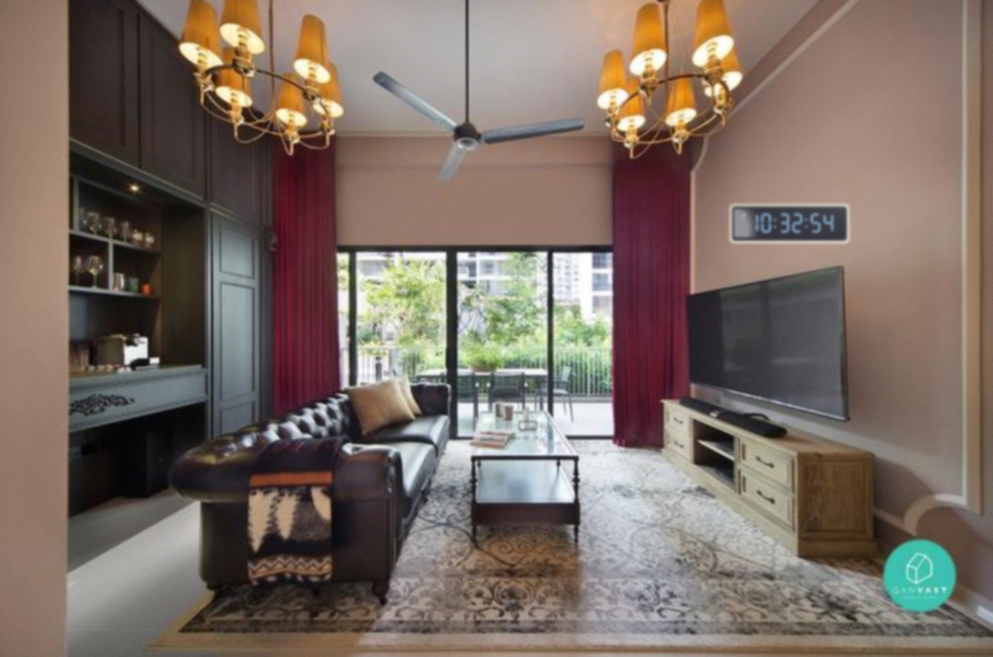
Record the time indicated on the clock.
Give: 10:32:54
